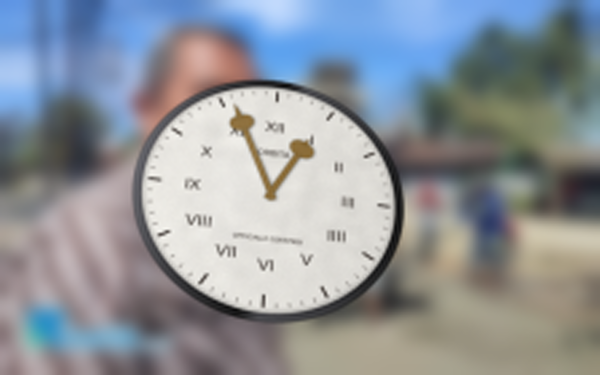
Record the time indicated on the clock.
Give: 12:56
